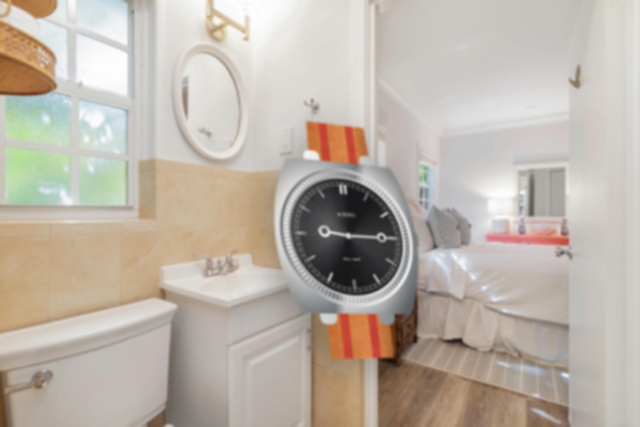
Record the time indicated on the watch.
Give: 9:15
